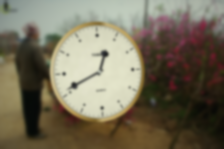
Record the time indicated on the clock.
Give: 12:41
